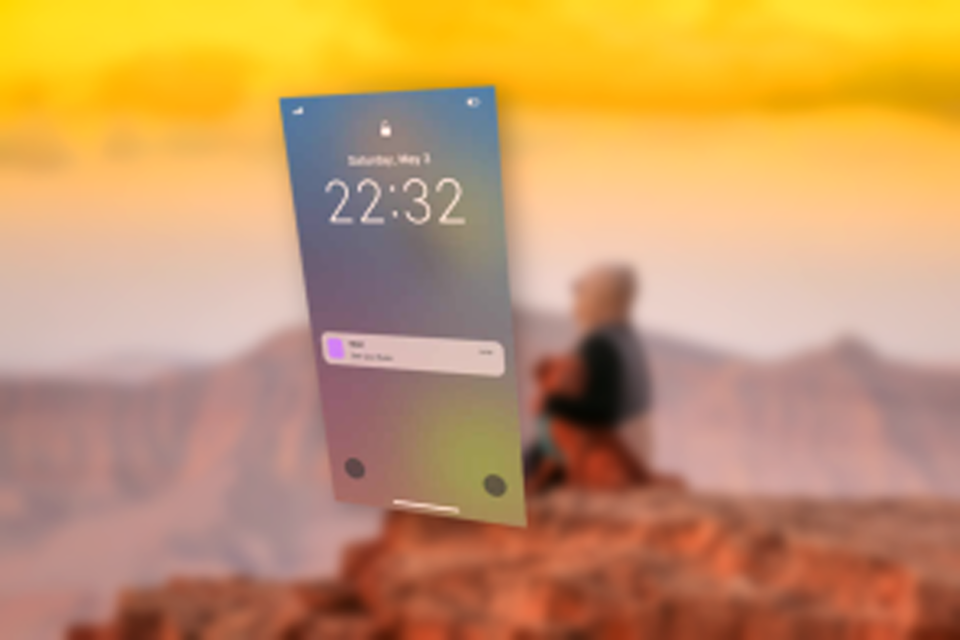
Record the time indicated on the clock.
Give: 22:32
